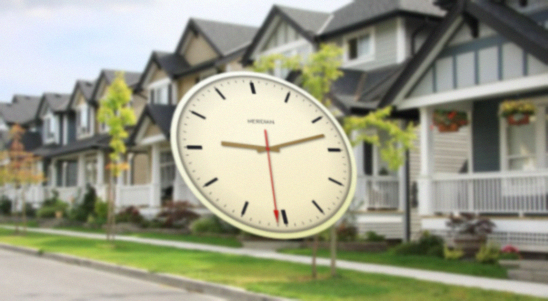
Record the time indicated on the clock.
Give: 9:12:31
